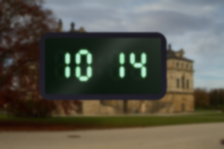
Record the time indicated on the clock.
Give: 10:14
